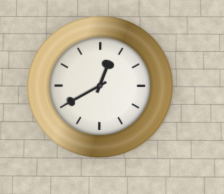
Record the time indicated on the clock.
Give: 12:40
